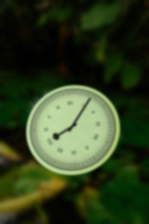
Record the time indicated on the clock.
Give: 8:06
